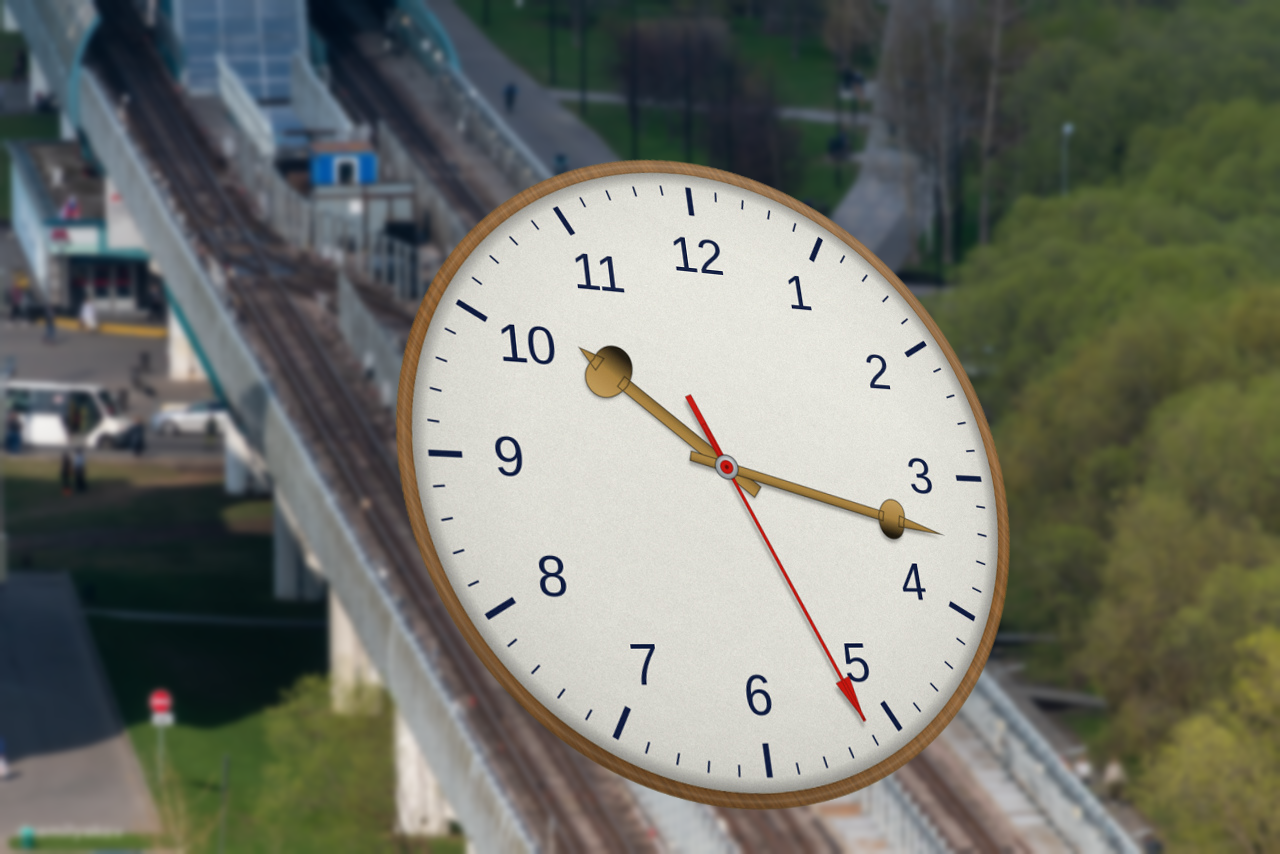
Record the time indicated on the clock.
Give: 10:17:26
